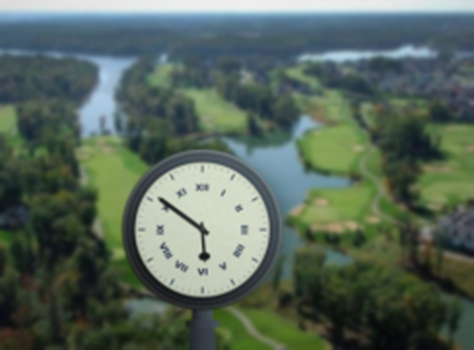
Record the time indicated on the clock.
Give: 5:51
